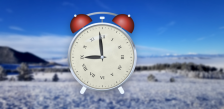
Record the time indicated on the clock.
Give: 8:59
